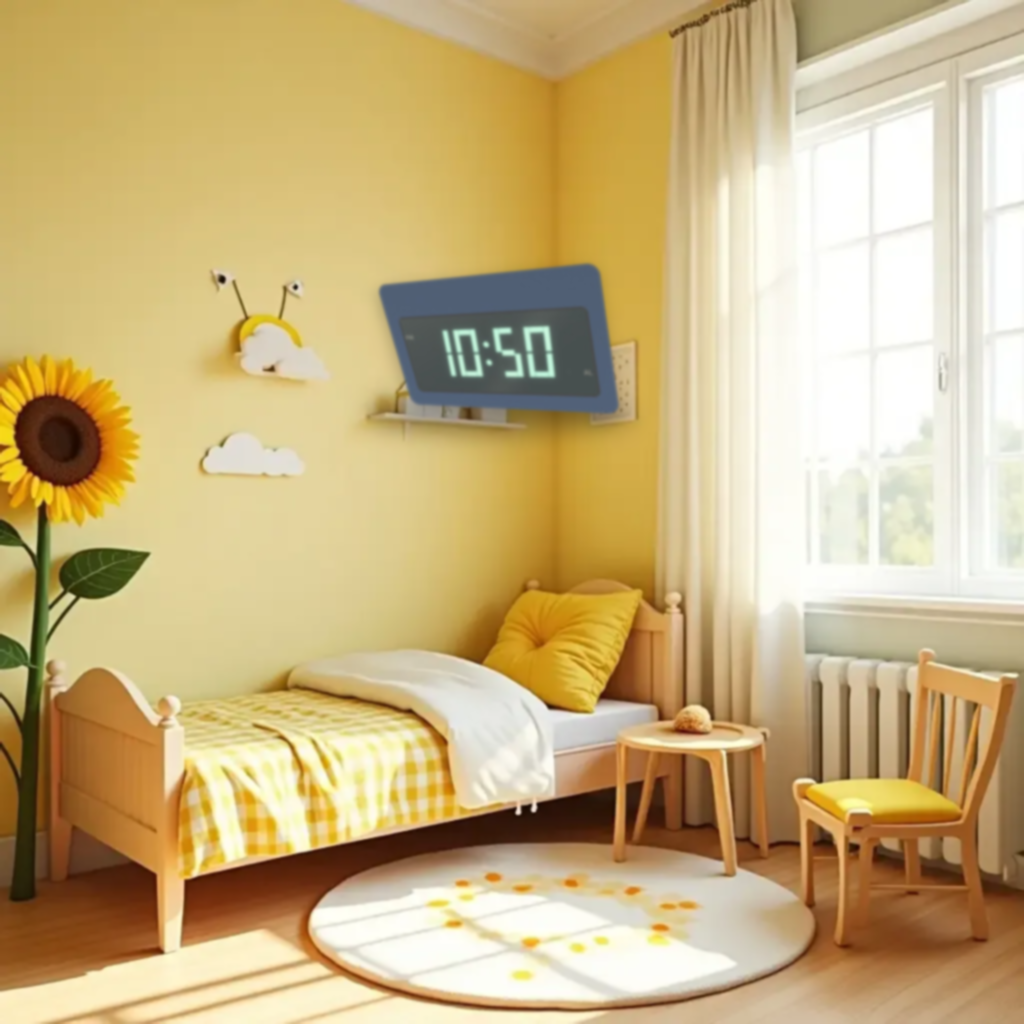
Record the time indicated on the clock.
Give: 10:50
